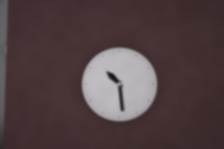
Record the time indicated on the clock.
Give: 10:29
